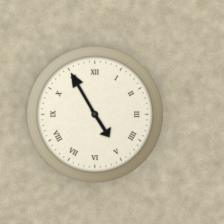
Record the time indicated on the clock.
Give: 4:55
